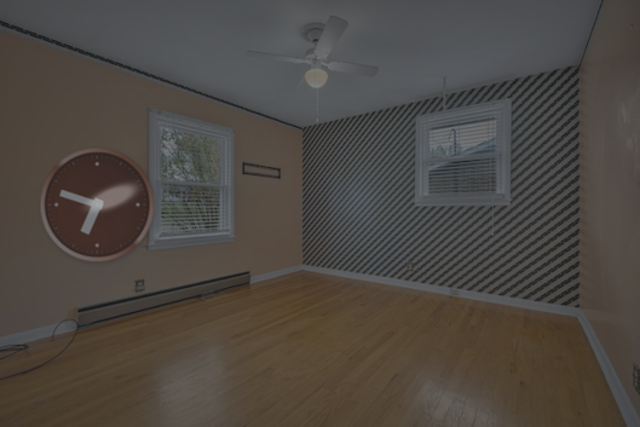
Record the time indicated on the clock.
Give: 6:48
